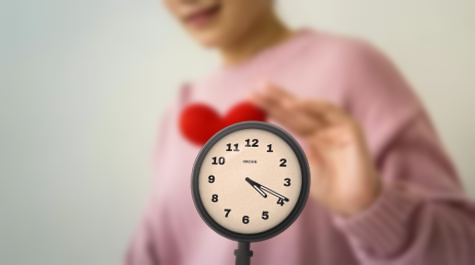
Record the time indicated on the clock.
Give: 4:19
